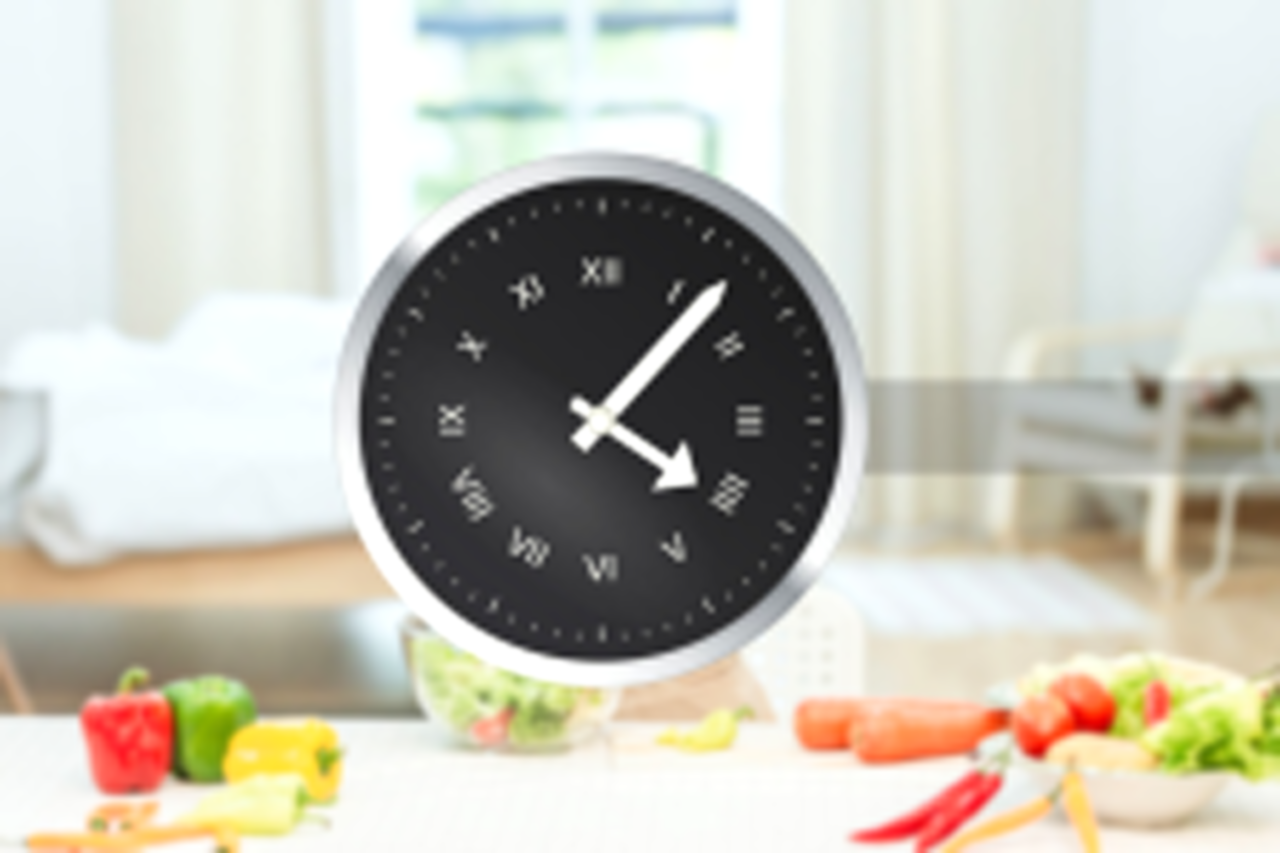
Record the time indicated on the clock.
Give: 4:07
